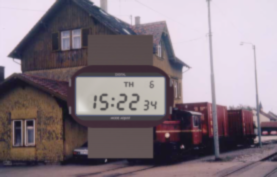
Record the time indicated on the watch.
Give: 15:22:34
